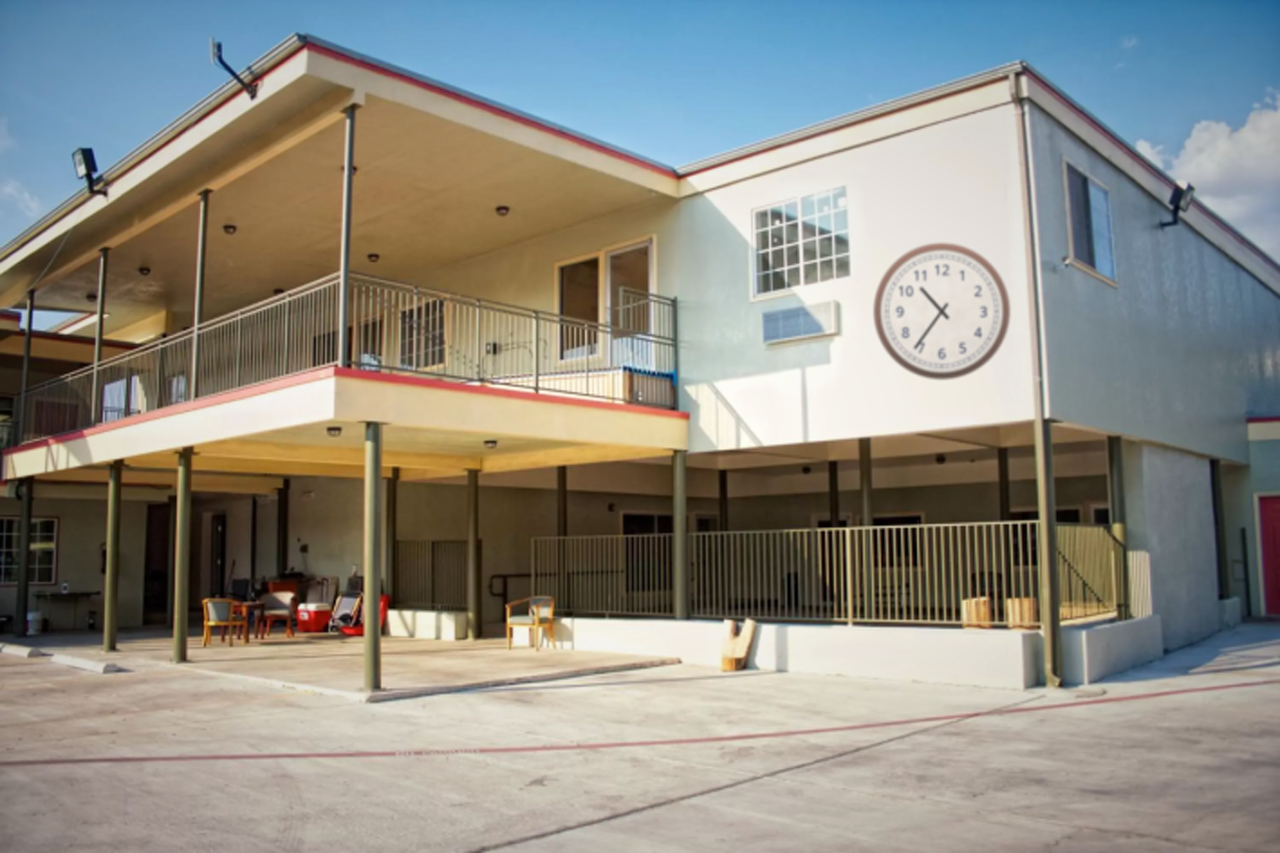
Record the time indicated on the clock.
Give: 10:36
